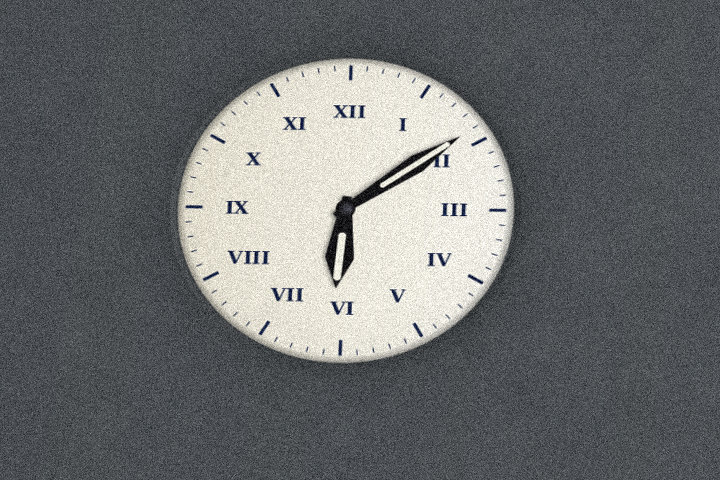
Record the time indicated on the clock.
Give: 6:09
